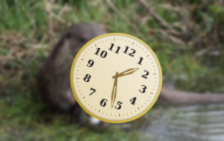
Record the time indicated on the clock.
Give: 1:27
